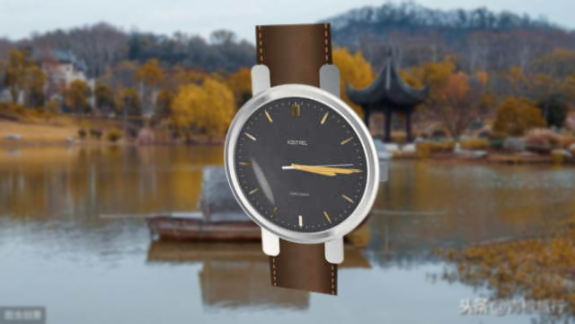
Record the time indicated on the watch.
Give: 3:15:14
